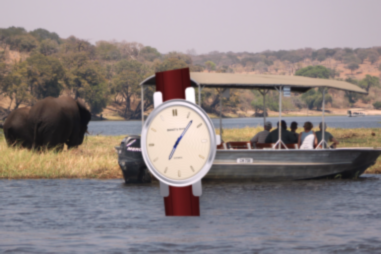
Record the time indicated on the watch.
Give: 7:07
